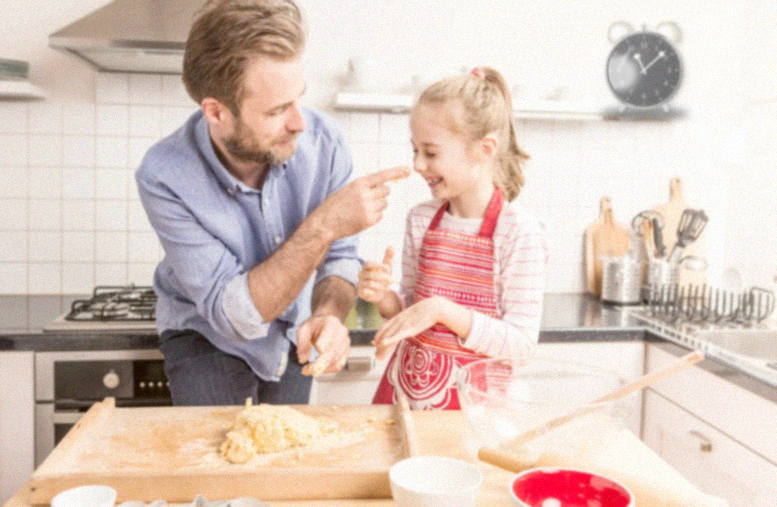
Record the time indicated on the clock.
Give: 11:08
